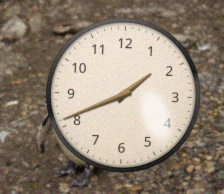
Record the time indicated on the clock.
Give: 1:41
